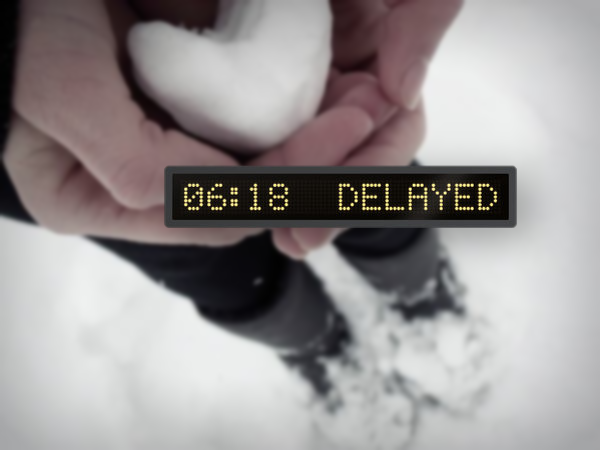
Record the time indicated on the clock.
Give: 6:18
